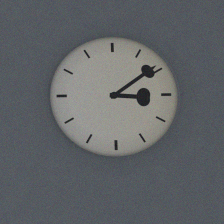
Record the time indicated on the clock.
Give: 3:09
